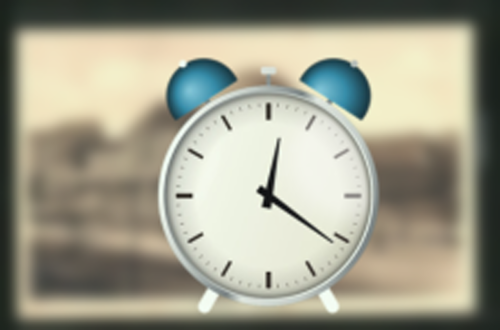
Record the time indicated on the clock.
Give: 12:21
